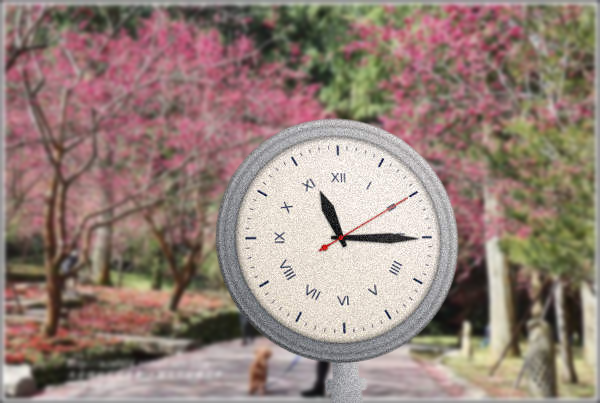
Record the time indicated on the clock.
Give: 11:15:10
